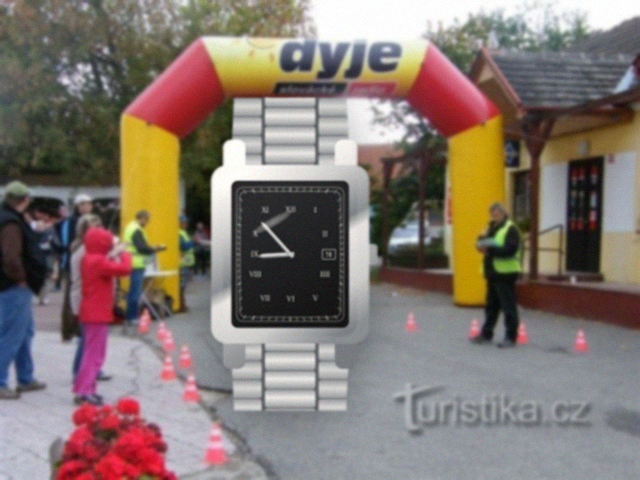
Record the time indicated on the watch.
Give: 8:53
